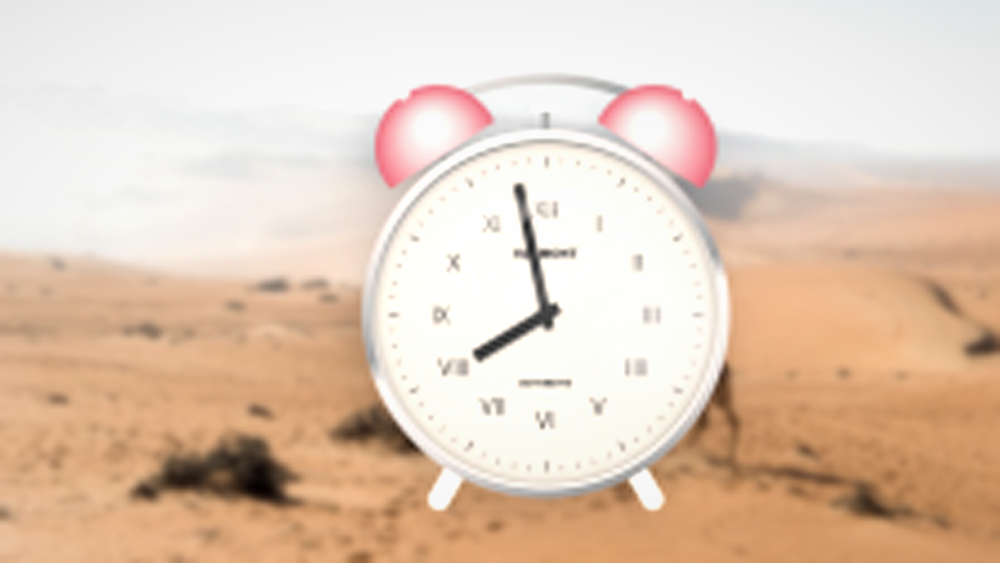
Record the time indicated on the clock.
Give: 7:58
